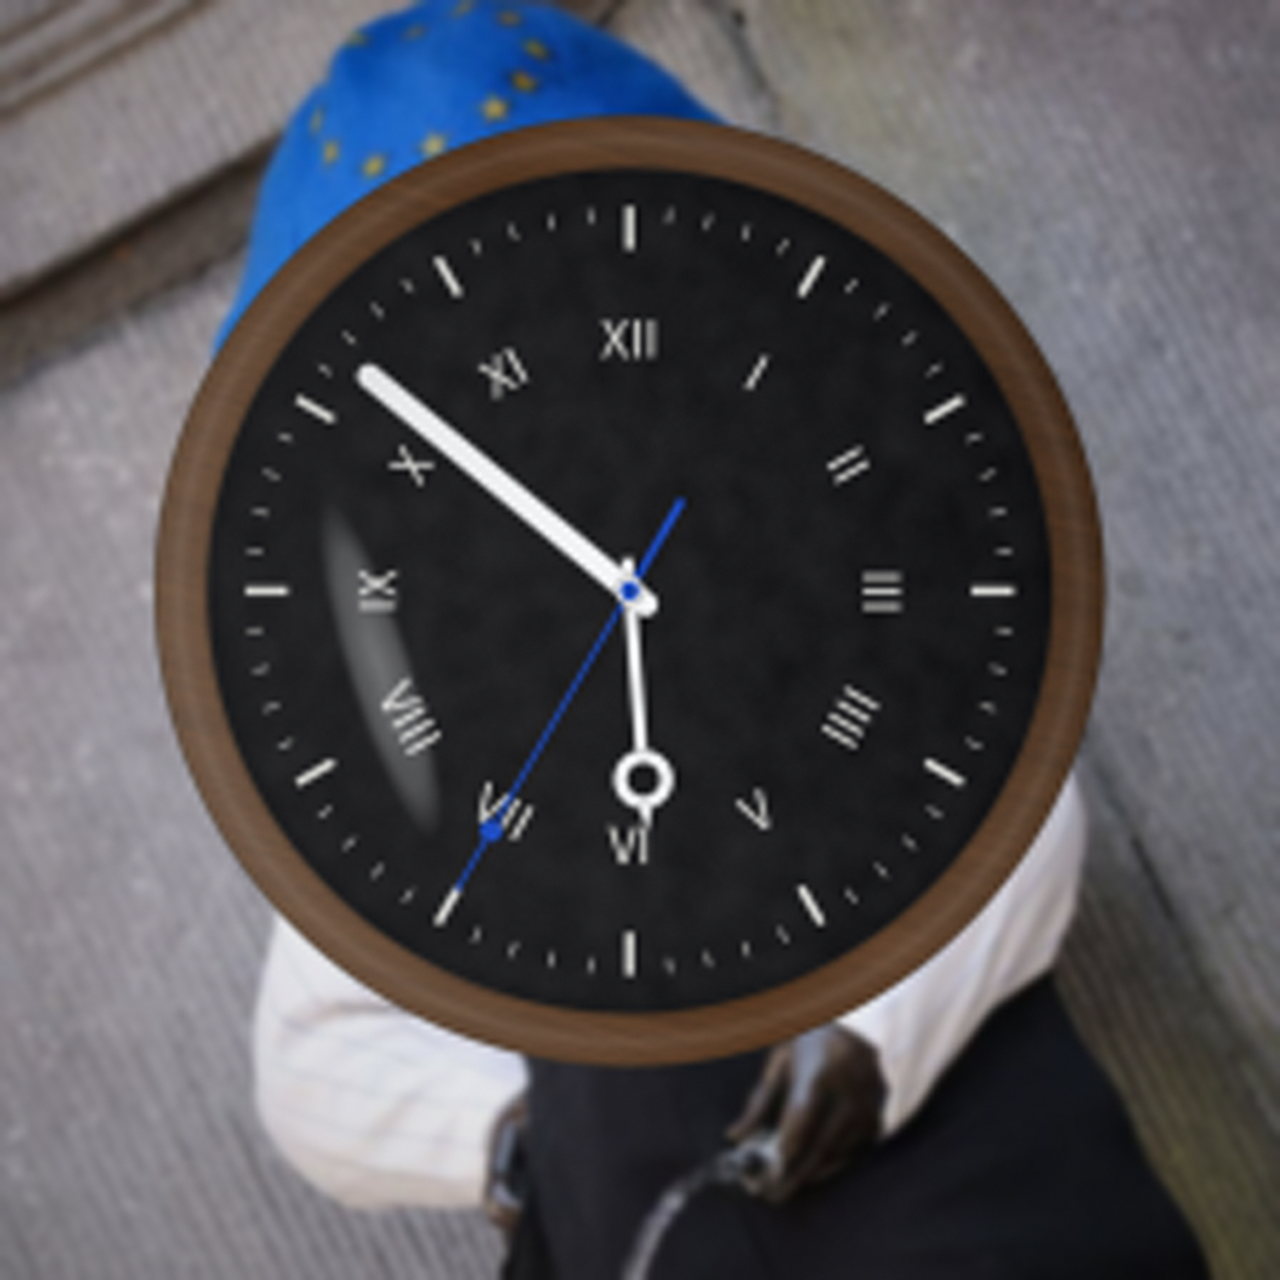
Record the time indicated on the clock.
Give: 5:51:35
